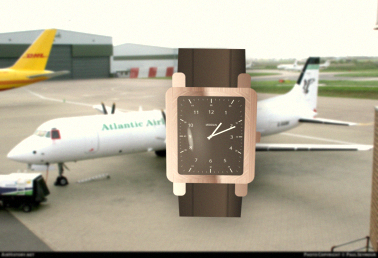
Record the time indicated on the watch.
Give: 1:11
